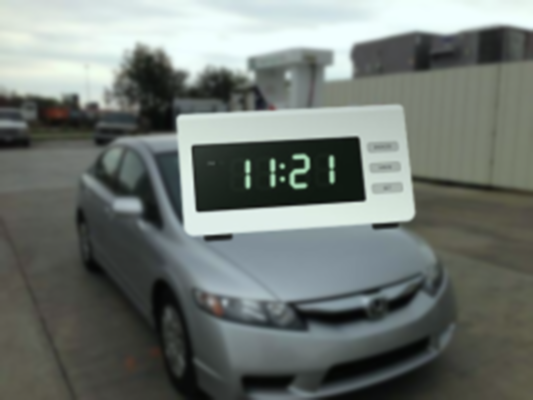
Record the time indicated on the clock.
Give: 11:21
